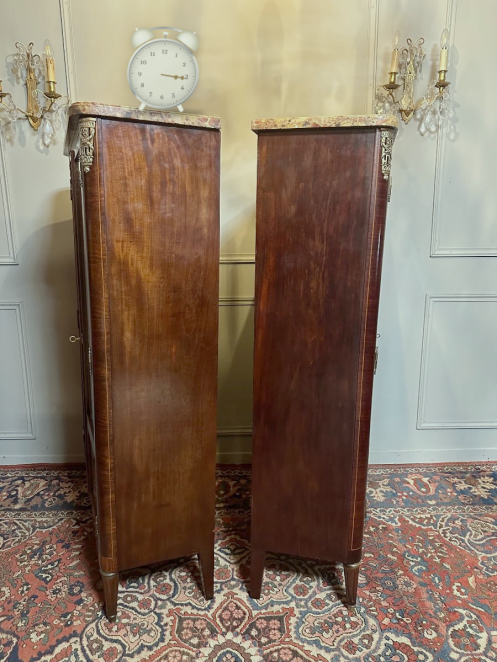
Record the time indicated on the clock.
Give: 3:16
